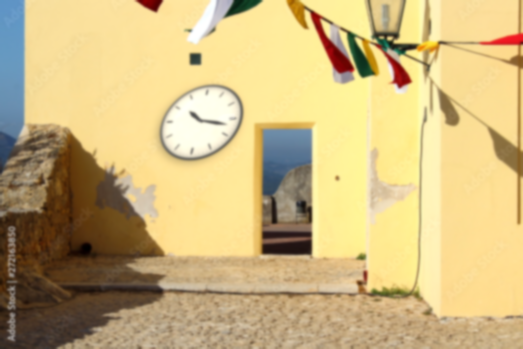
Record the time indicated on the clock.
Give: 10:17
